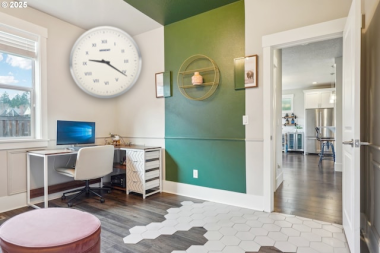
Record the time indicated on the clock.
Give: 9:21
